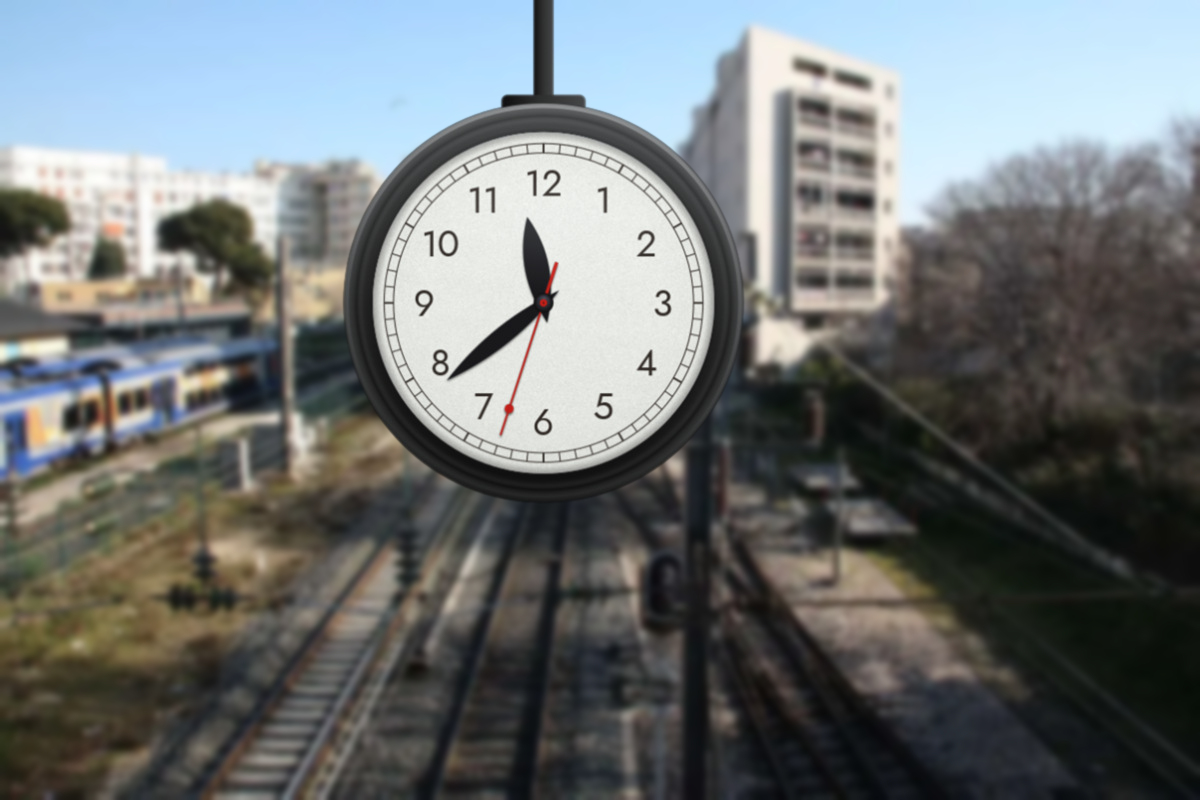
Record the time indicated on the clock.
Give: 11:38:33
